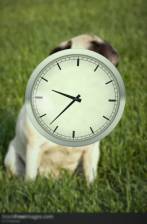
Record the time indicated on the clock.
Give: 9:37
